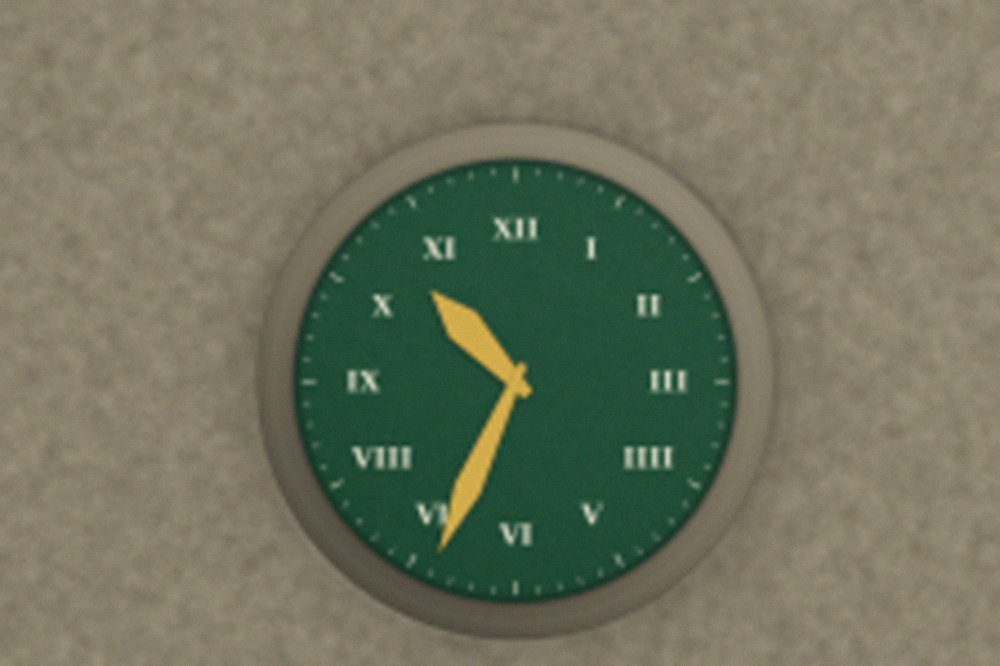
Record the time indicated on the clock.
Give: 10:34
